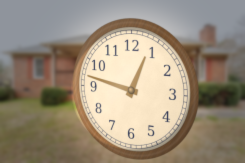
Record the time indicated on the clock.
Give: 12:47
